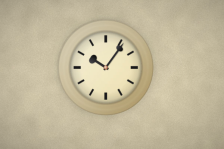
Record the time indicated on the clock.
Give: 10:06
